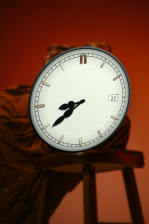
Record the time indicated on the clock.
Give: 8:39
